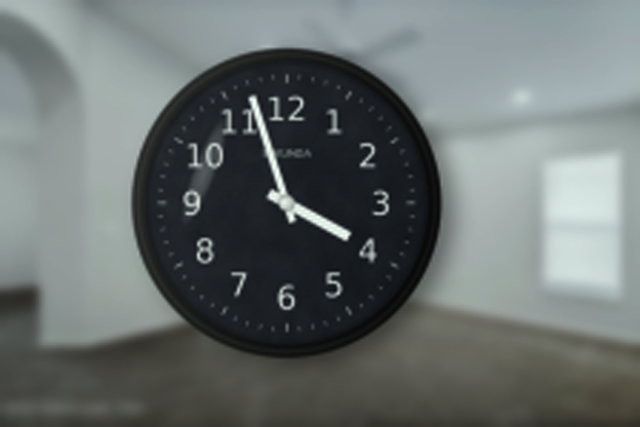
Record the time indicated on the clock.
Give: 3:57
